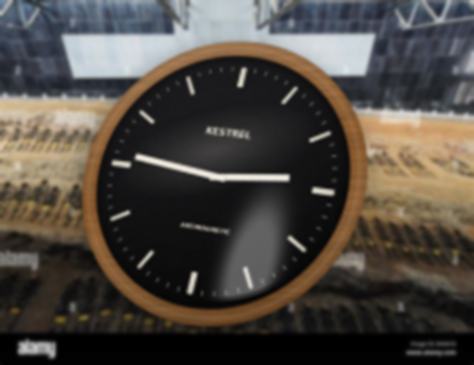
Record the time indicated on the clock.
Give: 2:46
